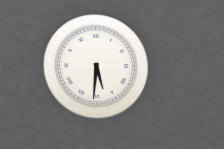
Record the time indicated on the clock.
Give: 5:31
